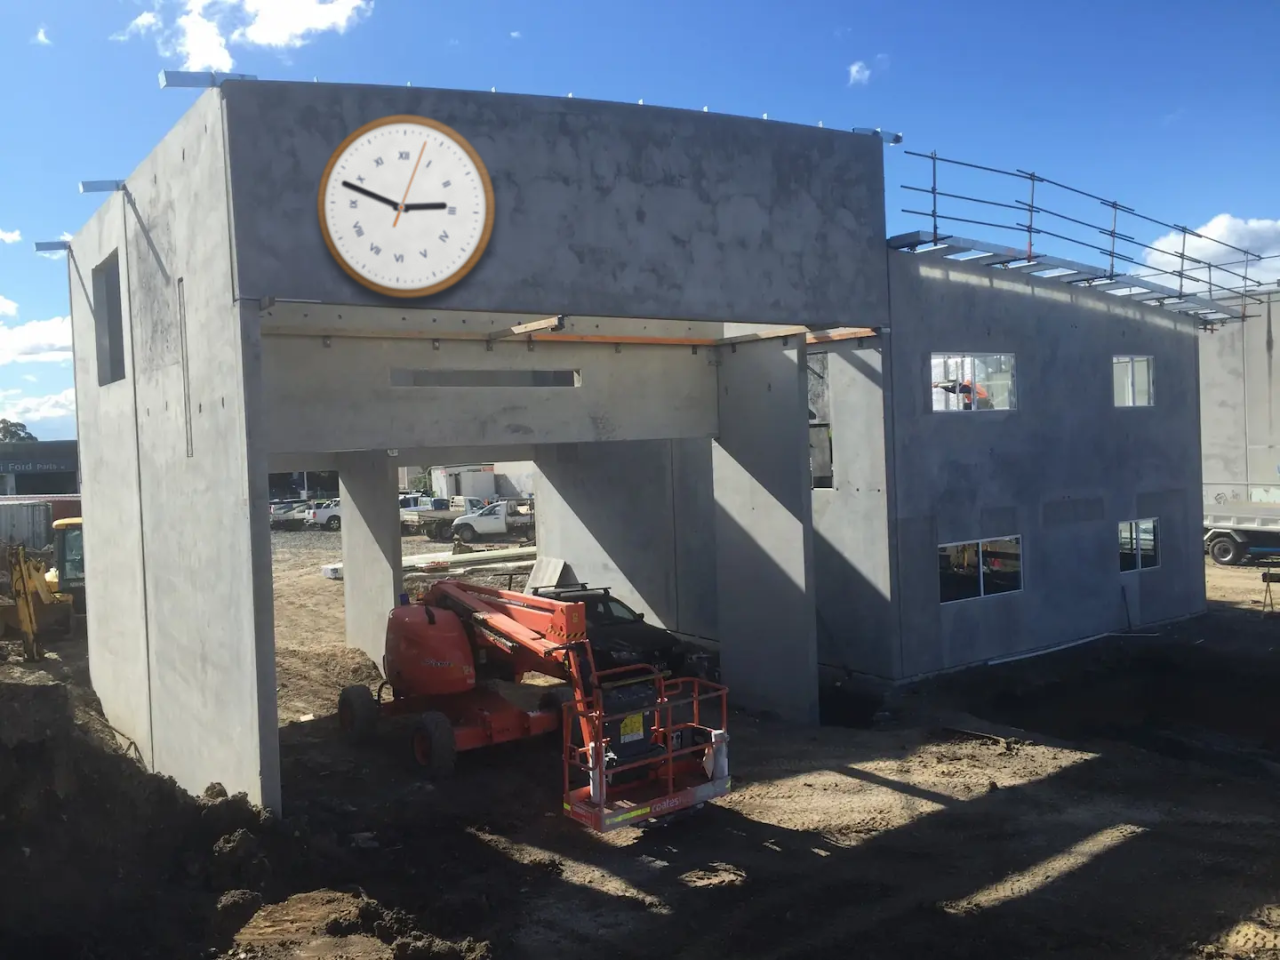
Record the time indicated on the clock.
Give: 2:48:03
